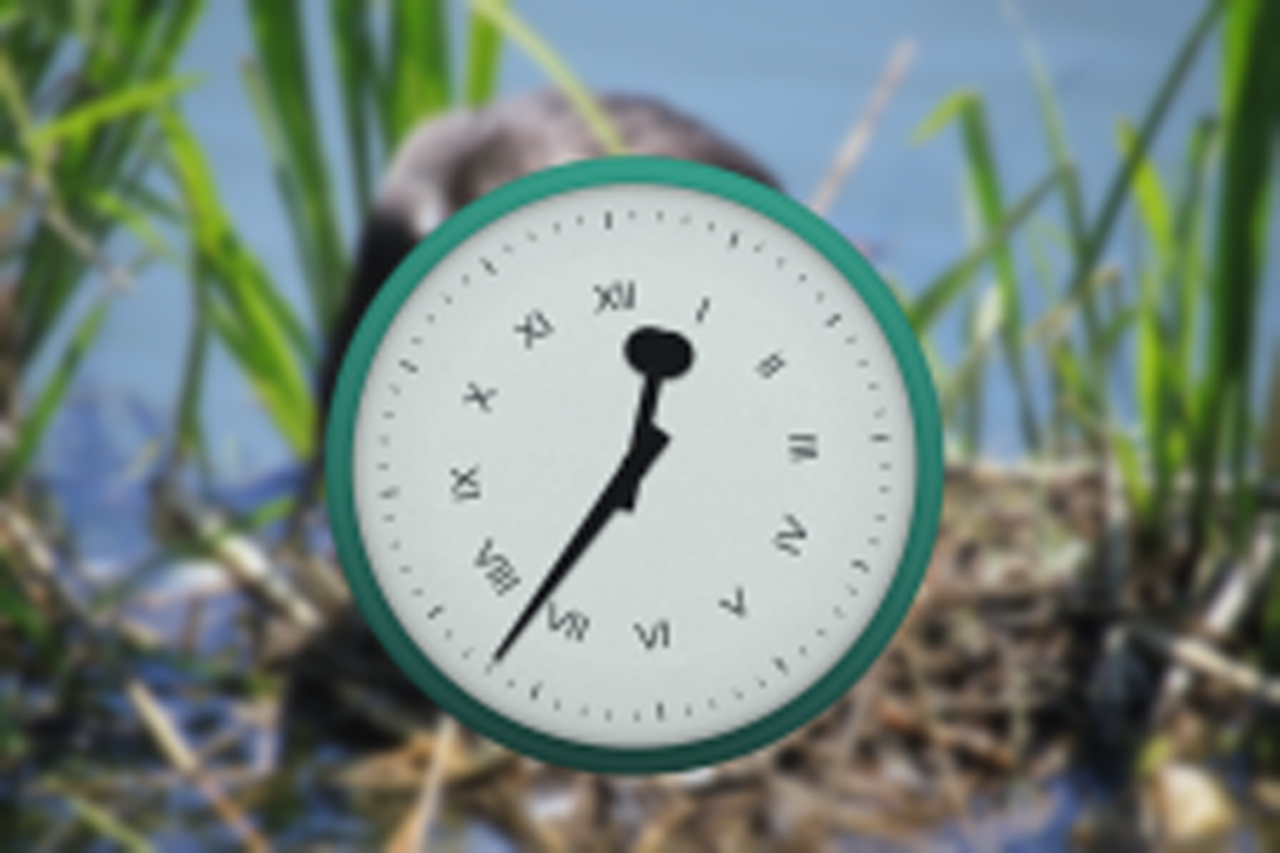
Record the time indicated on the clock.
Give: 12:37
